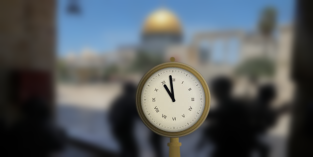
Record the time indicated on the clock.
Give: 10:59
